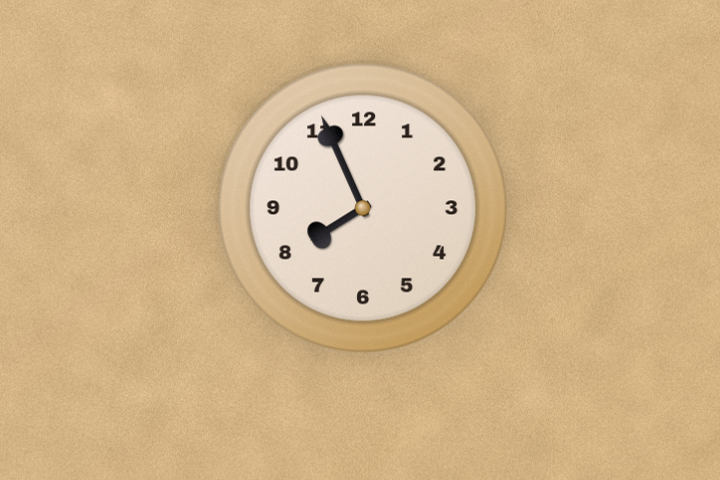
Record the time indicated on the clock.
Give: 7:56
